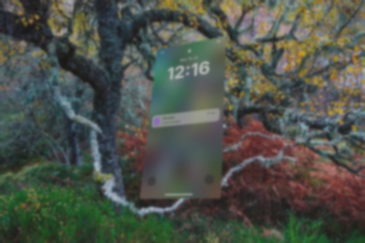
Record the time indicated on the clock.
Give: 12:16
